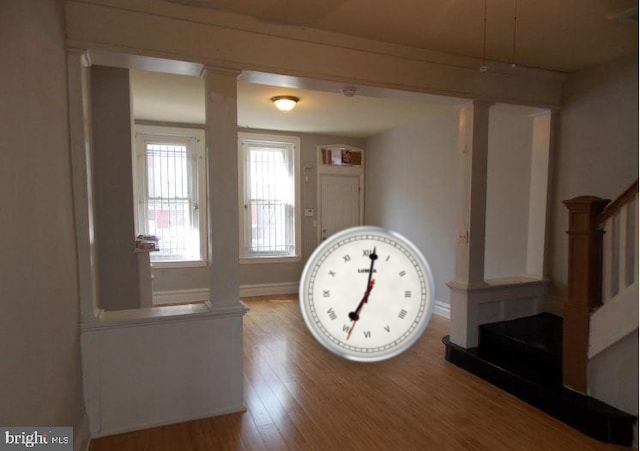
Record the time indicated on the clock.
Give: 7:01:34
